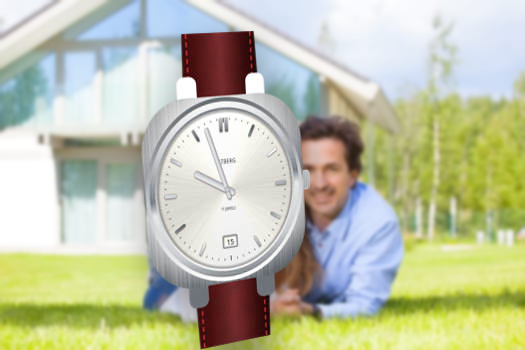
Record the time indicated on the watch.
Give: 9:57
